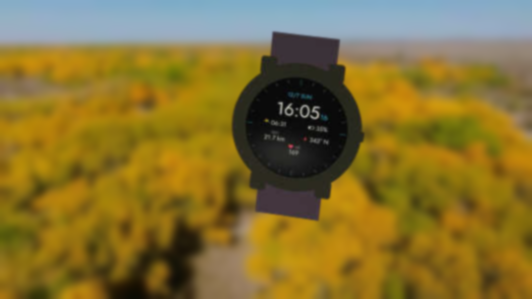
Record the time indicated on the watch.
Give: 16:05
